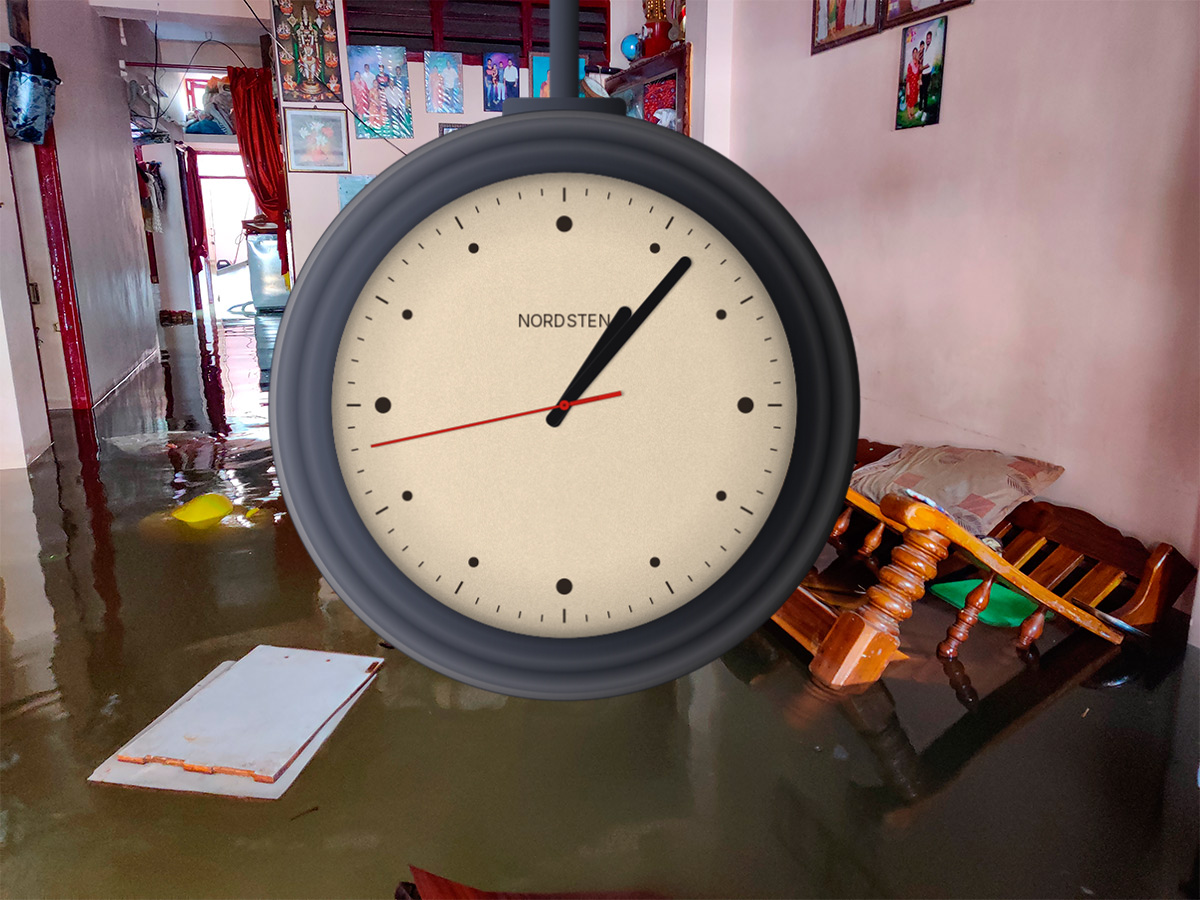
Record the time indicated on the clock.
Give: 1:06:43
